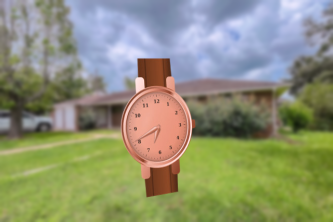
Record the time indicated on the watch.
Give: 6:41
